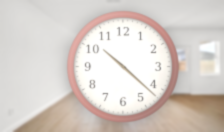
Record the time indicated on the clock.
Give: 10:22
